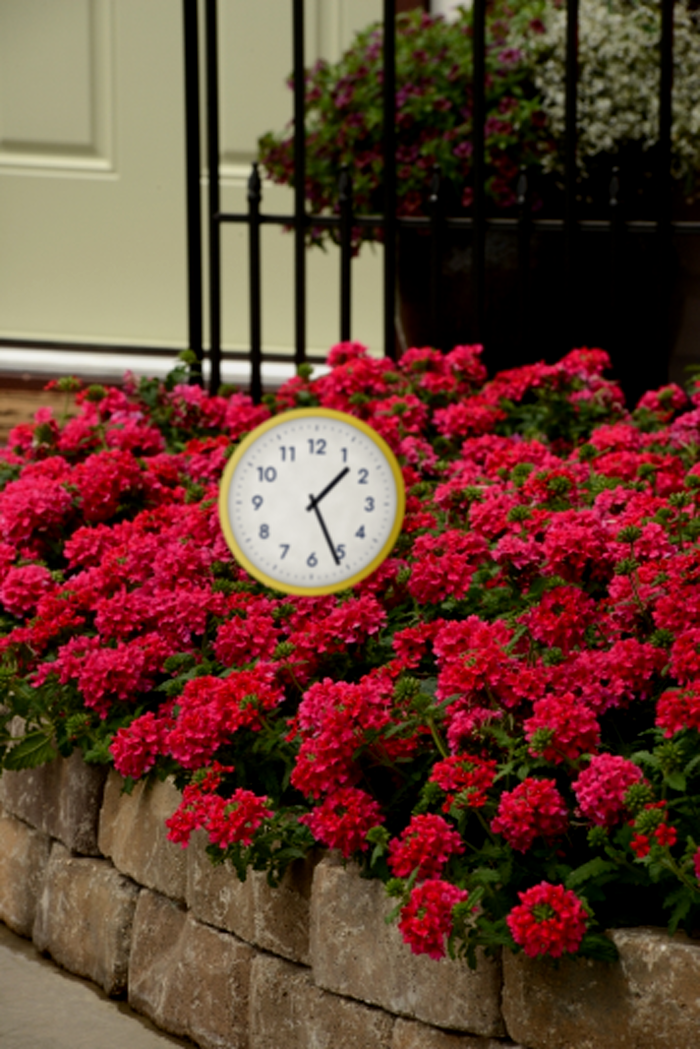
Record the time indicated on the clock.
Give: 1:26
